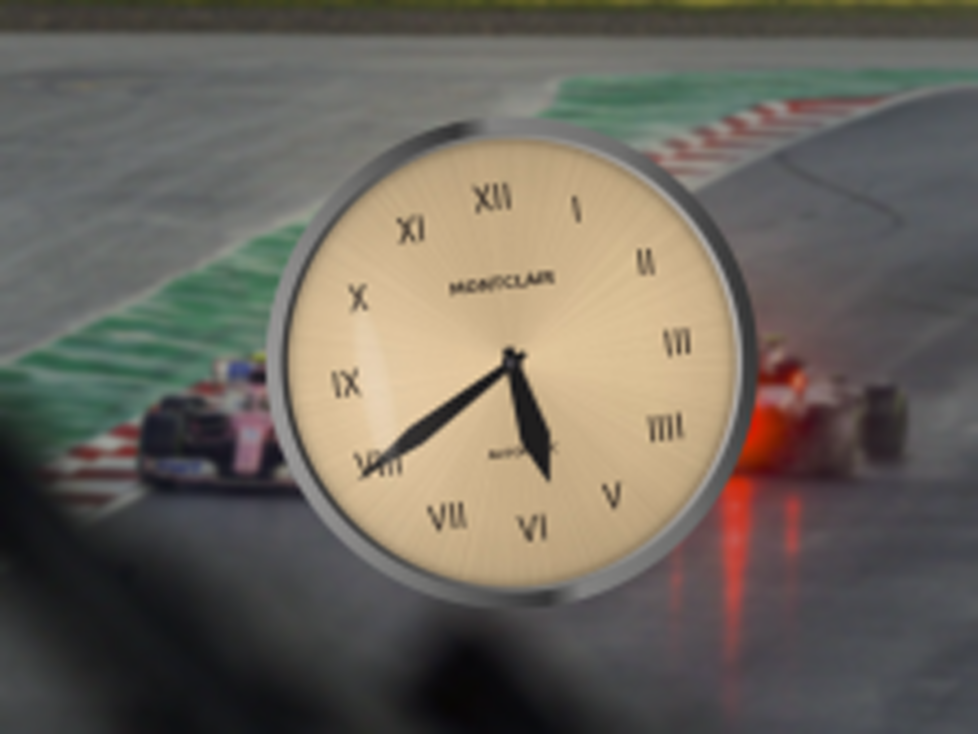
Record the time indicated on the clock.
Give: 5:40
